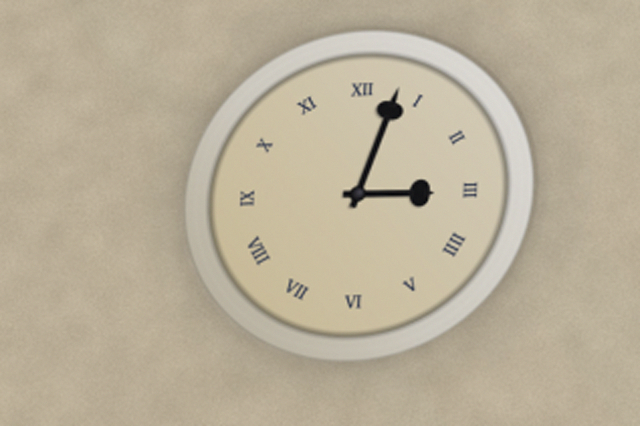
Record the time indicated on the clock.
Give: 3:03
